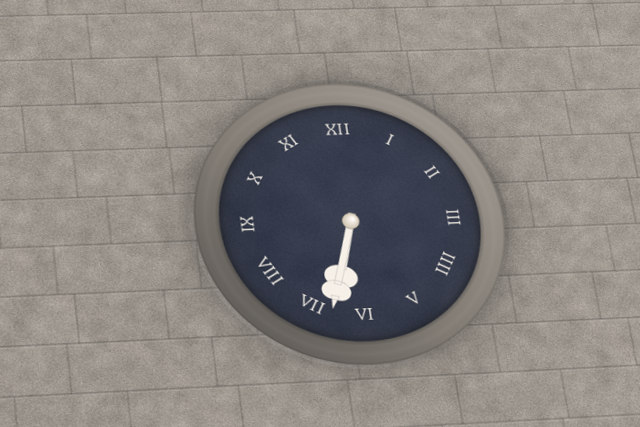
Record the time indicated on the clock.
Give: 6:33
